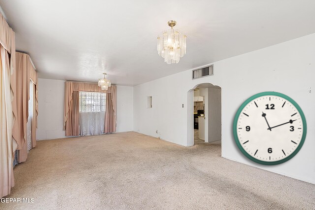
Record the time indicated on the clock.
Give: 11:12
